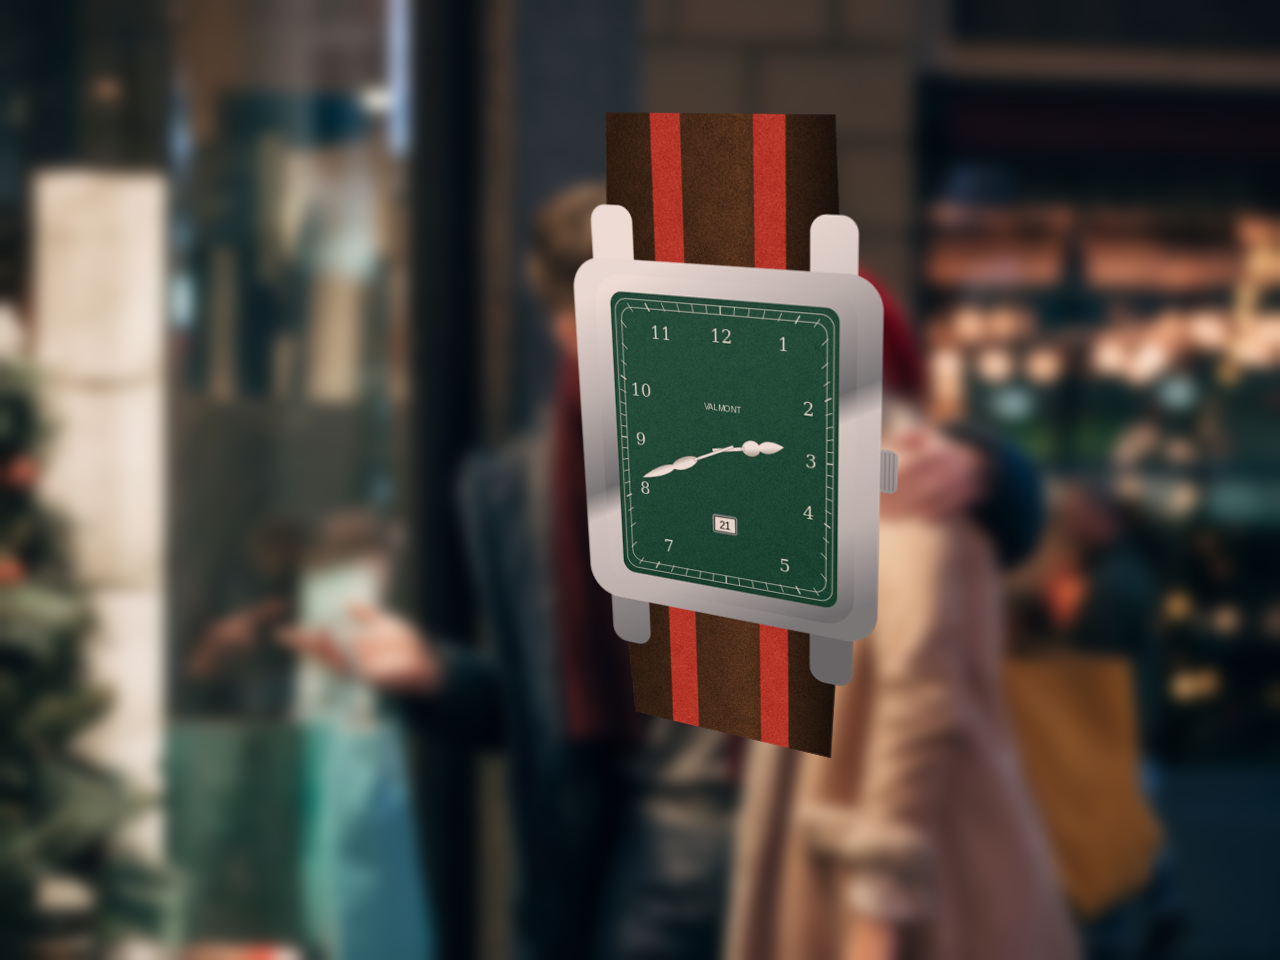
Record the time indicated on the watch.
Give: 2:41
